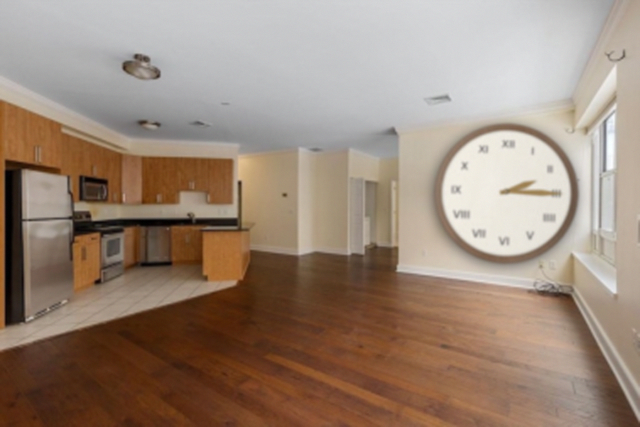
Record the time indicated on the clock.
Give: 2:15
